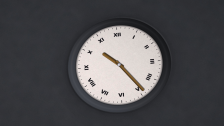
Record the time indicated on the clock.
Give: 10:24
